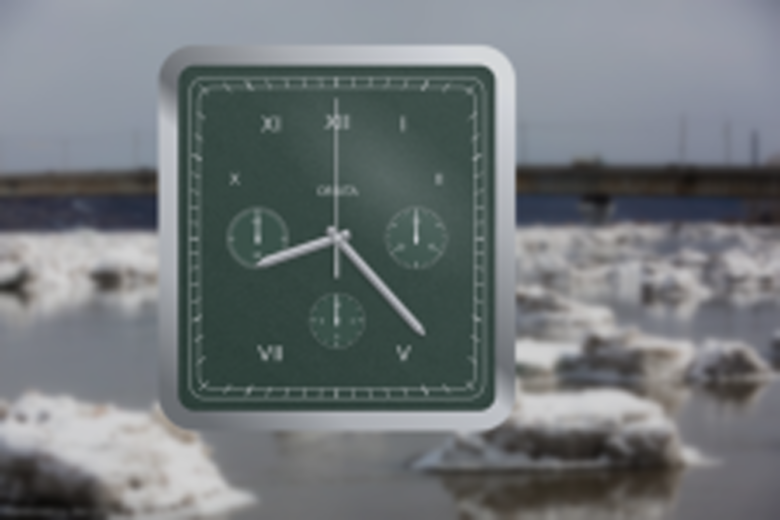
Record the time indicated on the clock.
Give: 8:23
